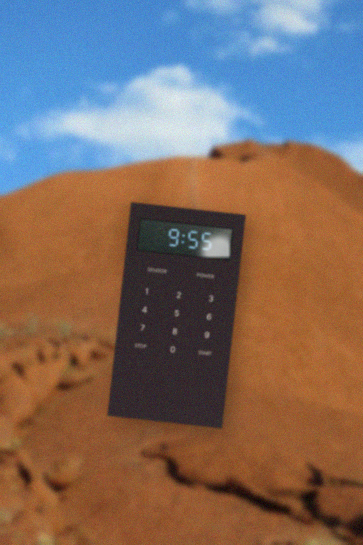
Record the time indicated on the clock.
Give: 9:55
